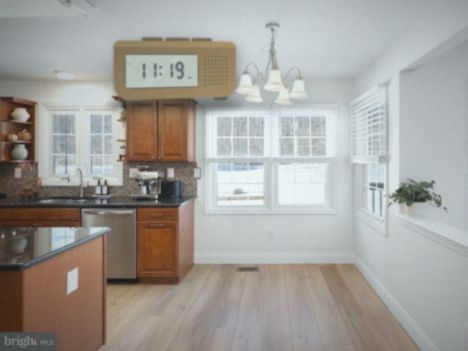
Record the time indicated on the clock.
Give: 11:19
